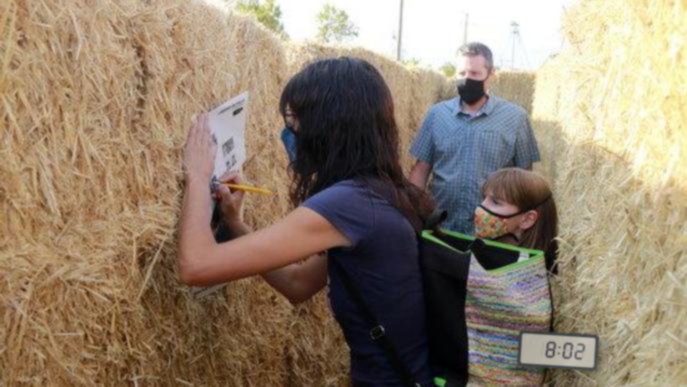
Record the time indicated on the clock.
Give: 8:02
